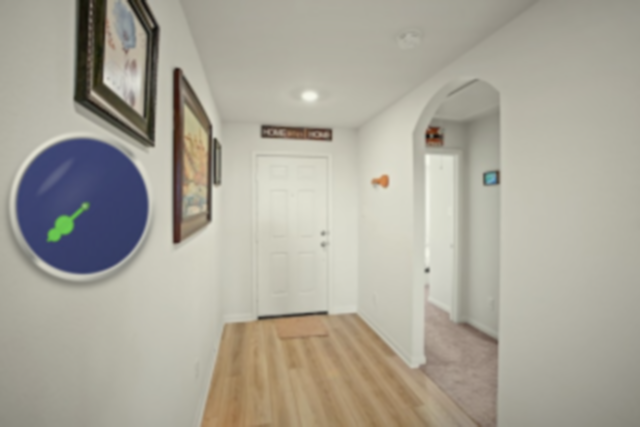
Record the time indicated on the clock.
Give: 7:38
